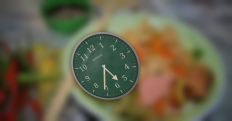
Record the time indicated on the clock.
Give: 5:36
